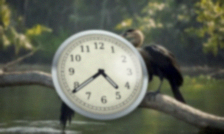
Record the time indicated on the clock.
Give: 4:39
